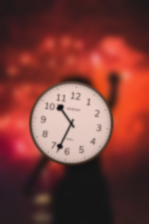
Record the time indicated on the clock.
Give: 10:33
